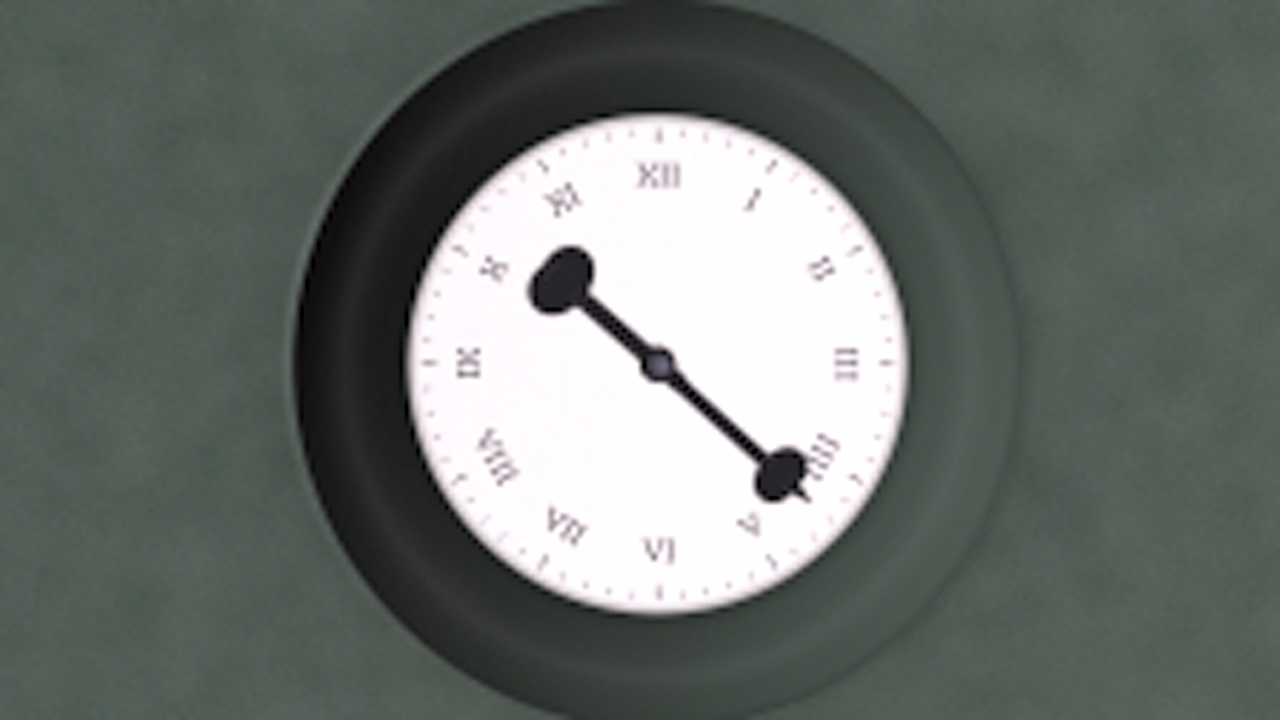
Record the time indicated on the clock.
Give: 10:22
